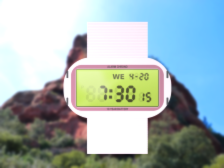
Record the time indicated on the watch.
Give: 7:30:15
